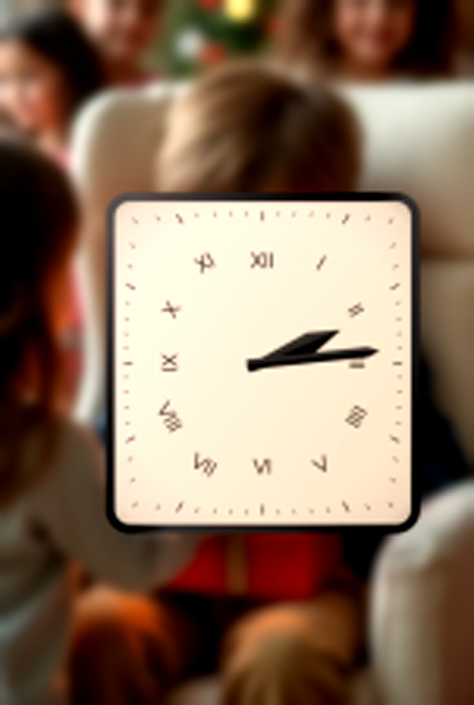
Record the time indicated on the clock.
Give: 2:14
